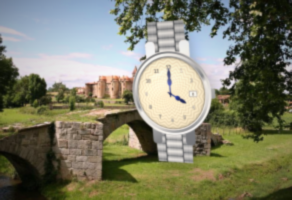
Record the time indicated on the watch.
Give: 4:00
